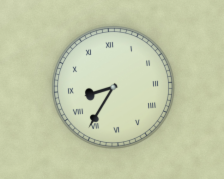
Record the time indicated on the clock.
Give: 8:36
